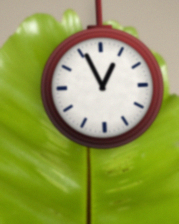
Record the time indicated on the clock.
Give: 12:56
